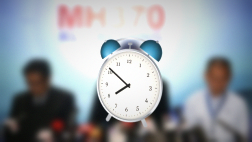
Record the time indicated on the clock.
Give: 7:51
